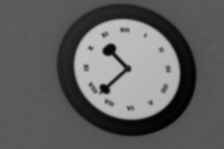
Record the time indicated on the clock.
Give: 10:38
